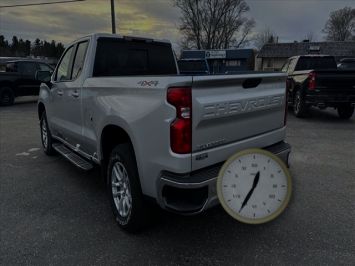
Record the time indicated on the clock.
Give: 12:35
